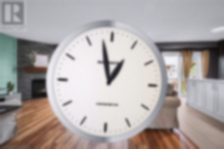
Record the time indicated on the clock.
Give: 12:58
